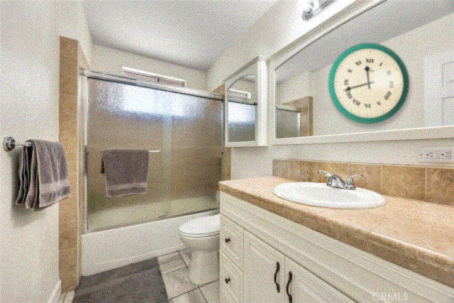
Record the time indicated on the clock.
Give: 11:42
